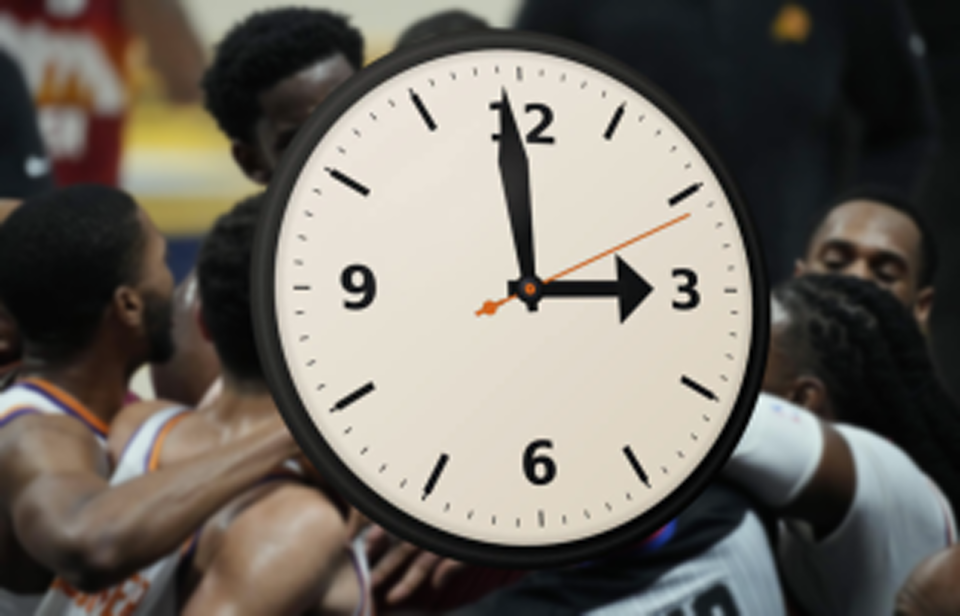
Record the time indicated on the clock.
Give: 2:59:11
